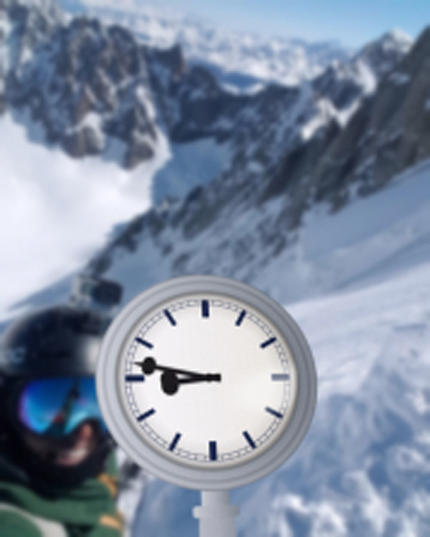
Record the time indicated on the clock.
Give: 8:47
